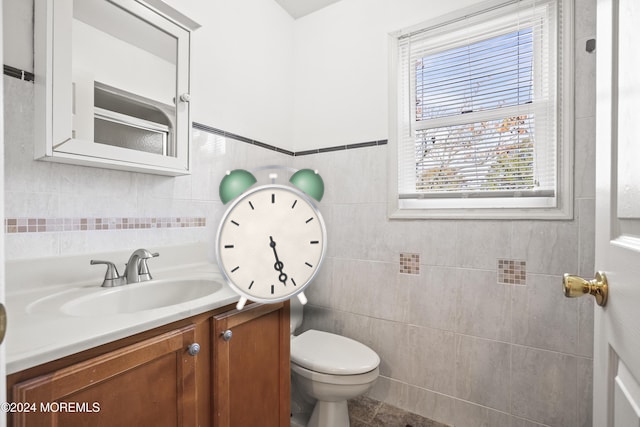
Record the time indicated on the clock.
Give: 5:27
